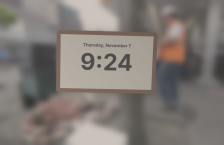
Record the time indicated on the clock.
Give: 9:24
